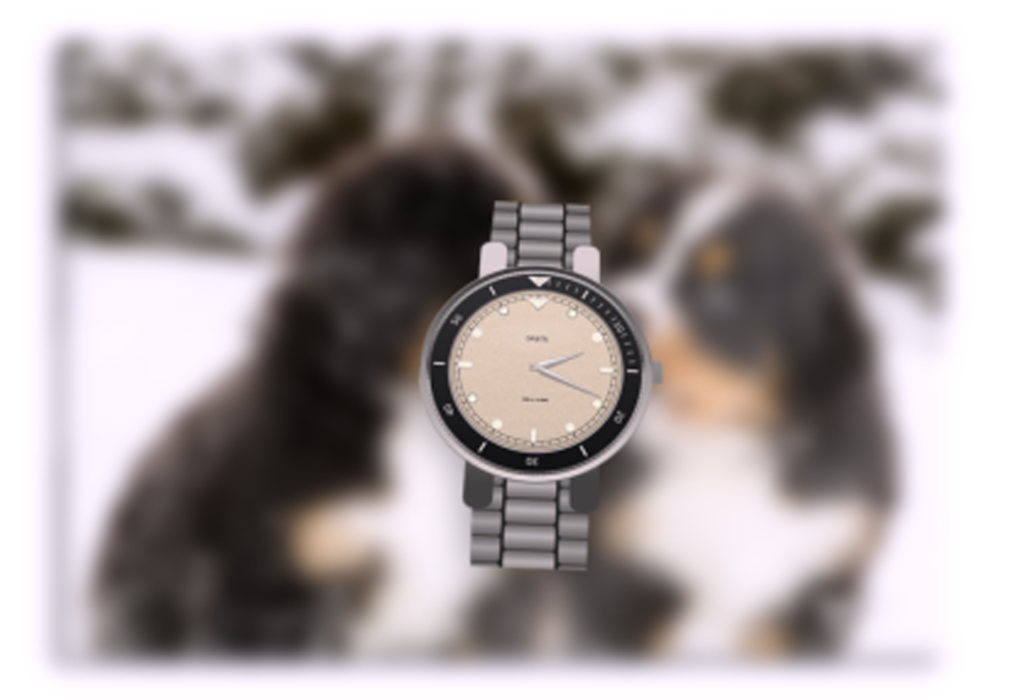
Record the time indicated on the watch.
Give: 2:19
